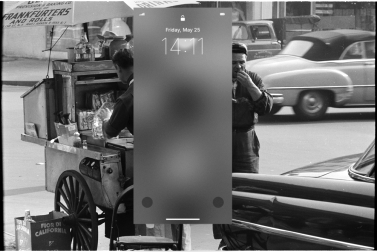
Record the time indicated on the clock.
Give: 14:11
